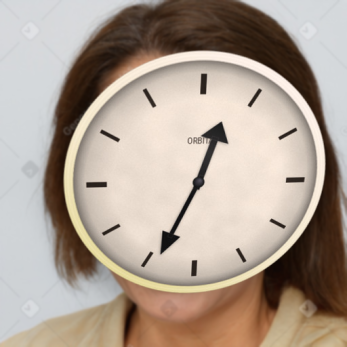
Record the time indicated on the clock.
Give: 12:34
